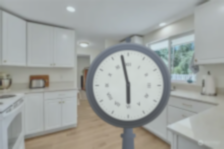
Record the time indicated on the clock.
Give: 5:58
